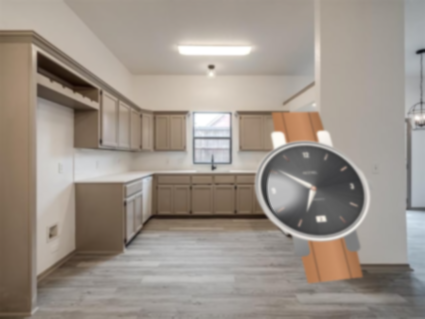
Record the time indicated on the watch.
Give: 6:51
